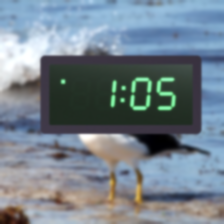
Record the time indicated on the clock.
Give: 1:05
